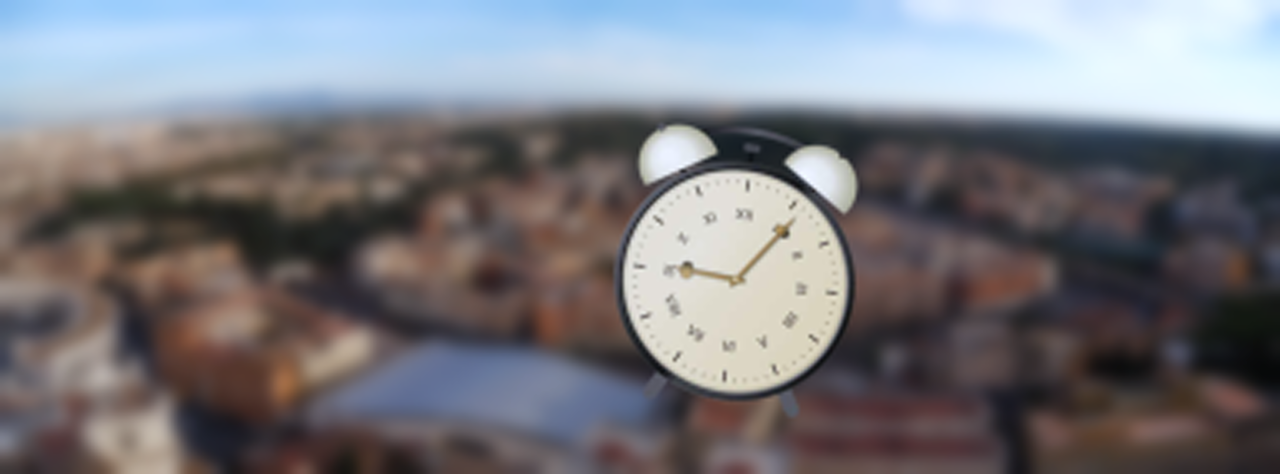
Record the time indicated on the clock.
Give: 9:06
